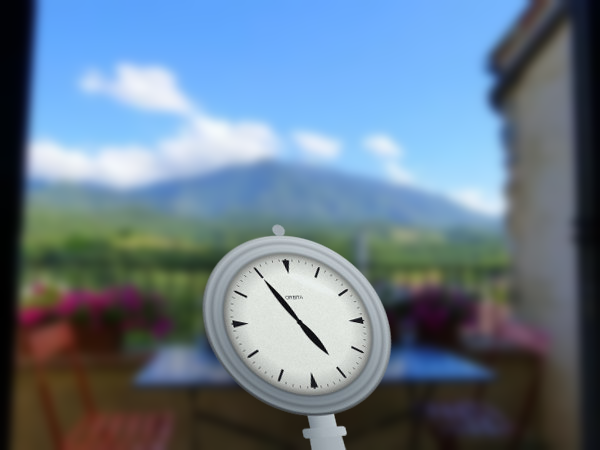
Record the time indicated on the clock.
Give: 4:55
